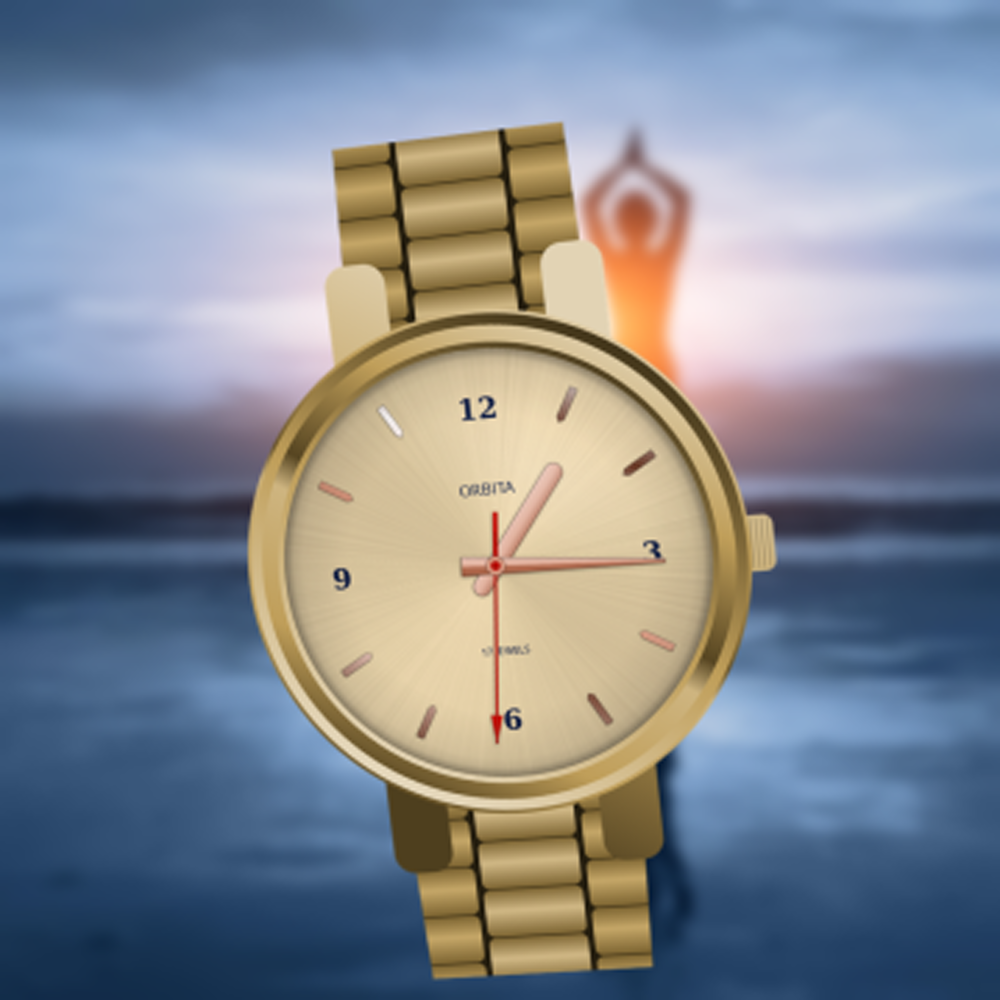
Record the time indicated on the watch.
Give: 1:15:31
